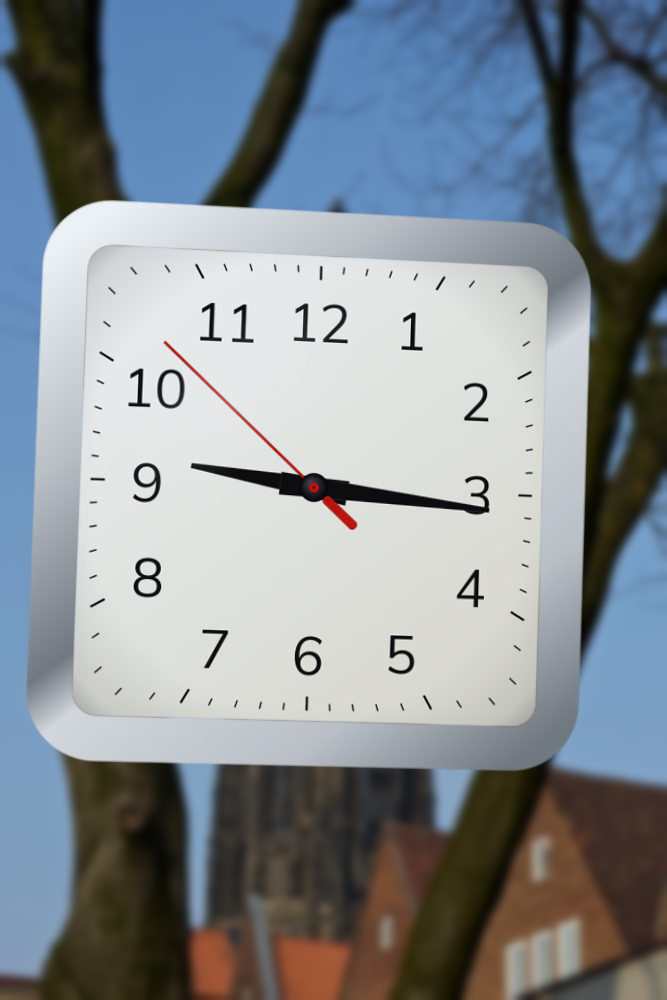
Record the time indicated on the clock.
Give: 9:15:52
